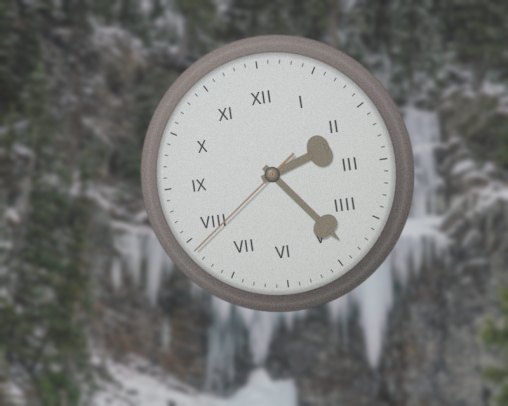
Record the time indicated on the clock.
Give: 2:23:39
